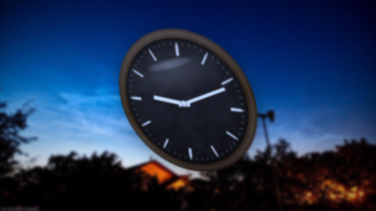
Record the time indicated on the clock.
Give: 9:11
